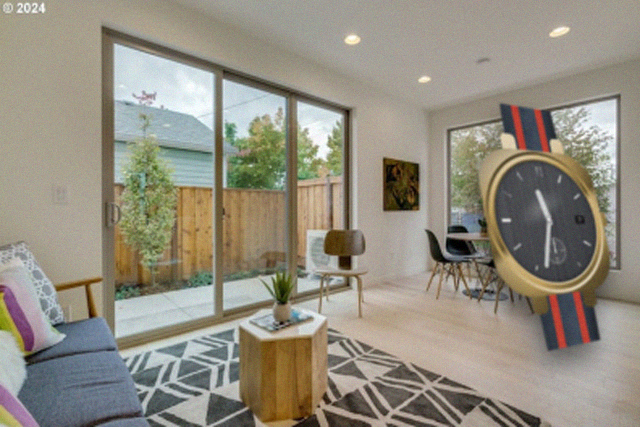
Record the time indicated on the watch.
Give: 11:33
